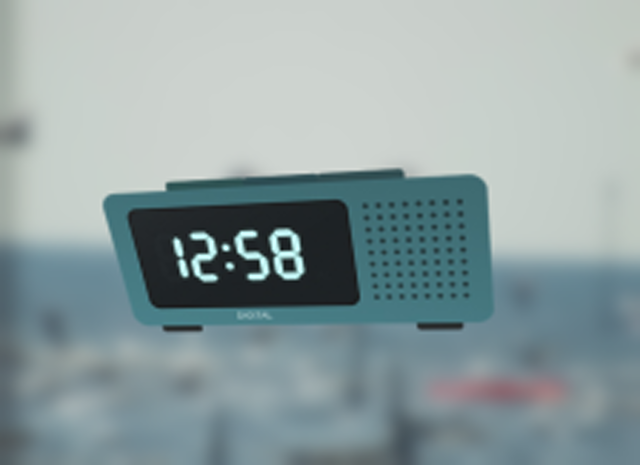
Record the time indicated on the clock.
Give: 12:58
